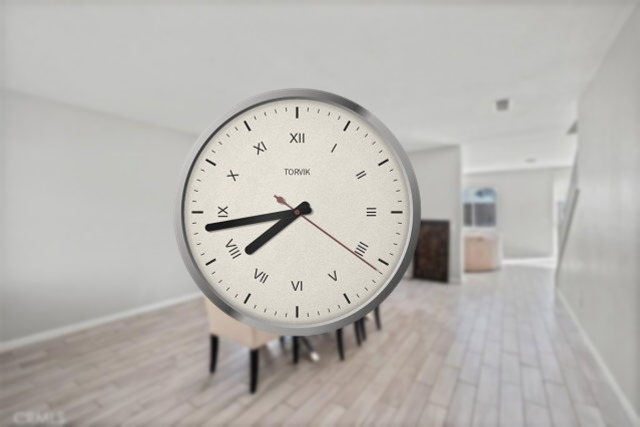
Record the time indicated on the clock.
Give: 7:43:21
